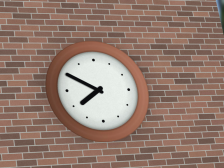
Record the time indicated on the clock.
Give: 7:50
